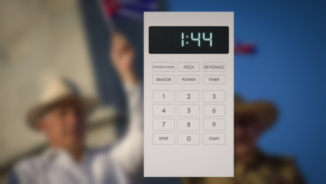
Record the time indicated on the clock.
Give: 1:44
